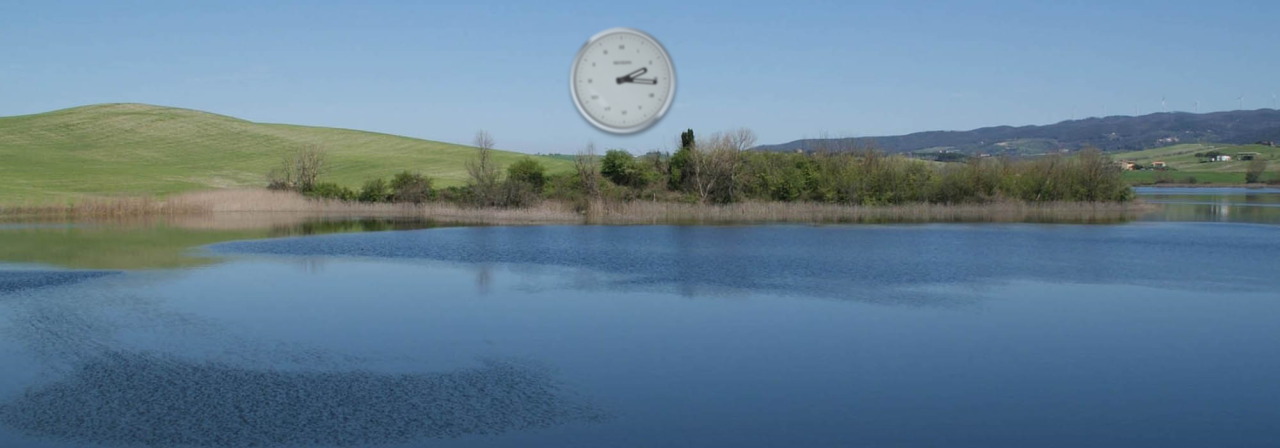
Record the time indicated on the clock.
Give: 2:16
